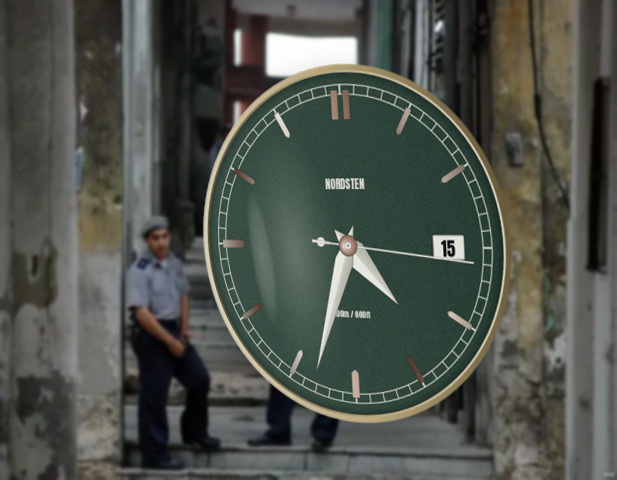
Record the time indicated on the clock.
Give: 4:33:16
